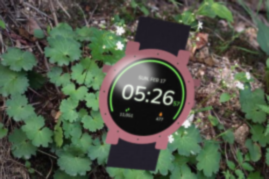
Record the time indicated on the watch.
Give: 5:26
